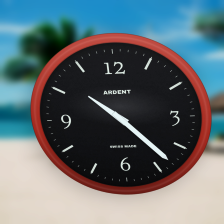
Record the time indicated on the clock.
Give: 10:23
